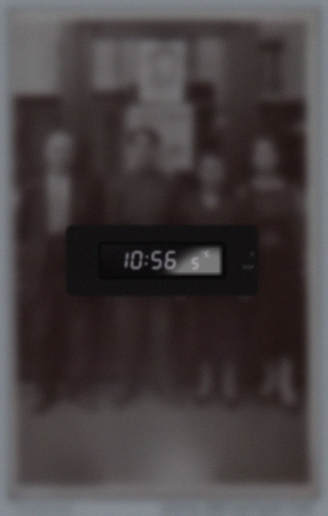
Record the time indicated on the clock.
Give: 10:56
